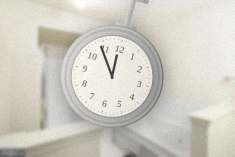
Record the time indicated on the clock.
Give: 11:54
